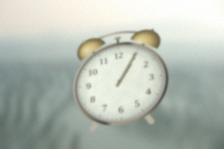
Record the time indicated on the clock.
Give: 1:05
